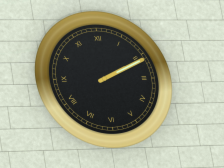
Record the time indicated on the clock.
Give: 2:11
